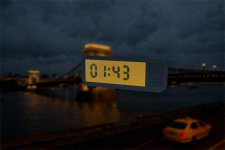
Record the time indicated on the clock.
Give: 1:43
